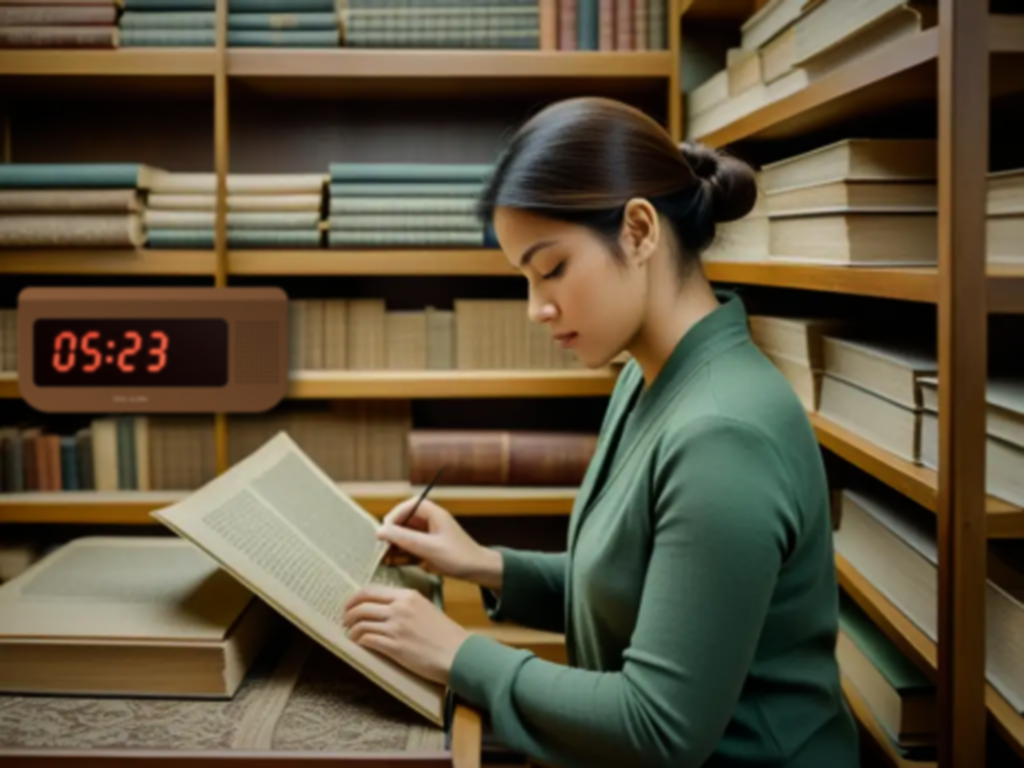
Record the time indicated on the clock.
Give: 5:23
